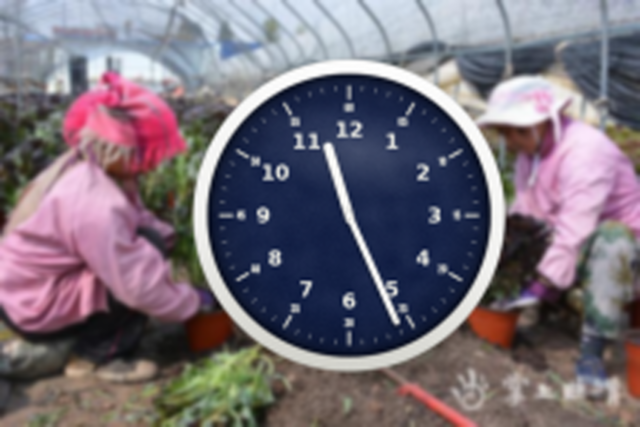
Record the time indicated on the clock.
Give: 11:26
